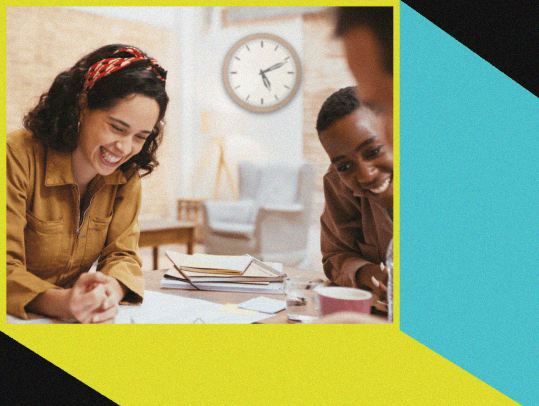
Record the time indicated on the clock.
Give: 5:11
